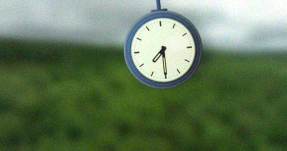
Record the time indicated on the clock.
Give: 7:30
